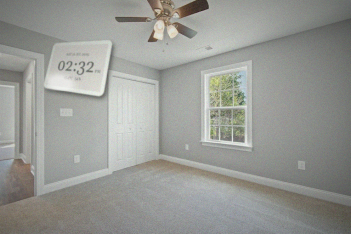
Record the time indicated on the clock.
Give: 2:32
